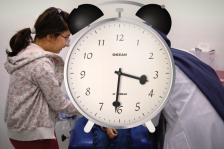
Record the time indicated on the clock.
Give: 3:31
